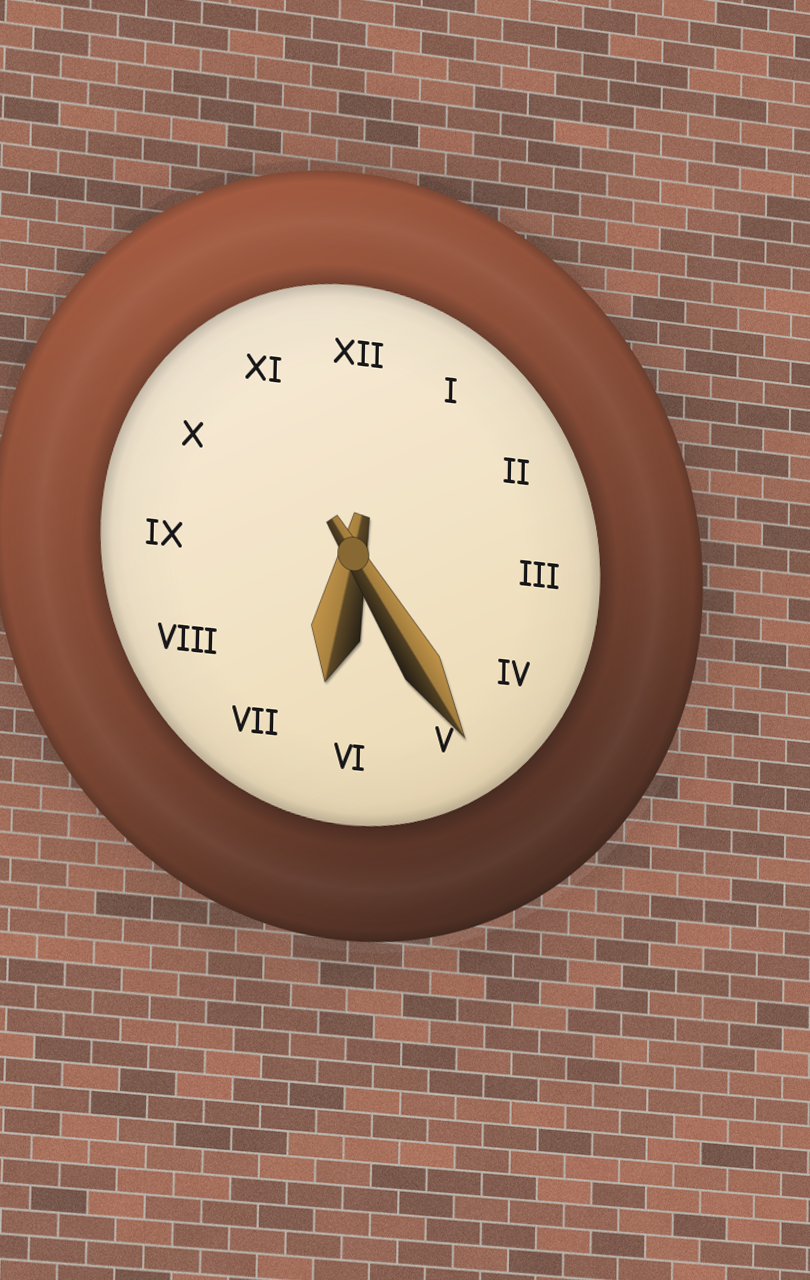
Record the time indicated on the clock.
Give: 6:24
